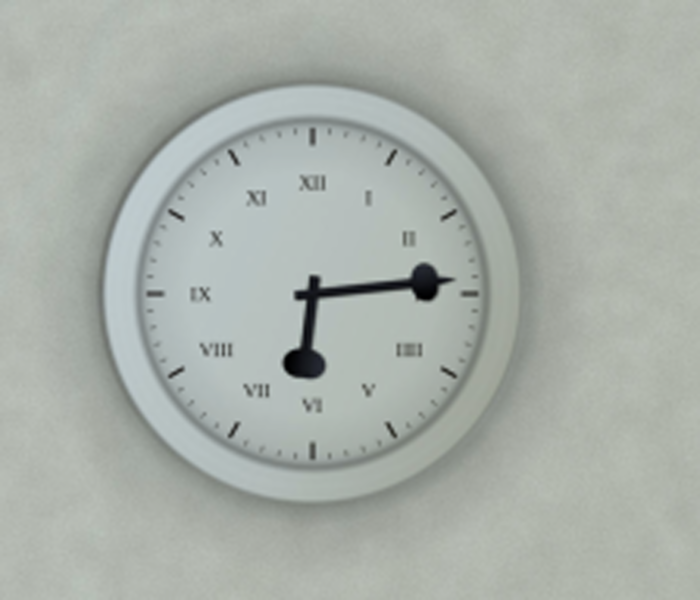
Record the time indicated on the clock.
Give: 6:14
